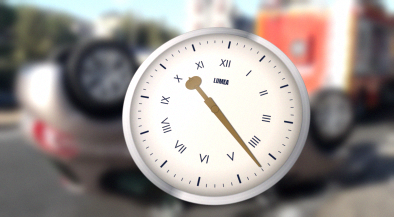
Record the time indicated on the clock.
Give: 10:22
